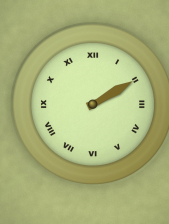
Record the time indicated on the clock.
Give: 2:10
